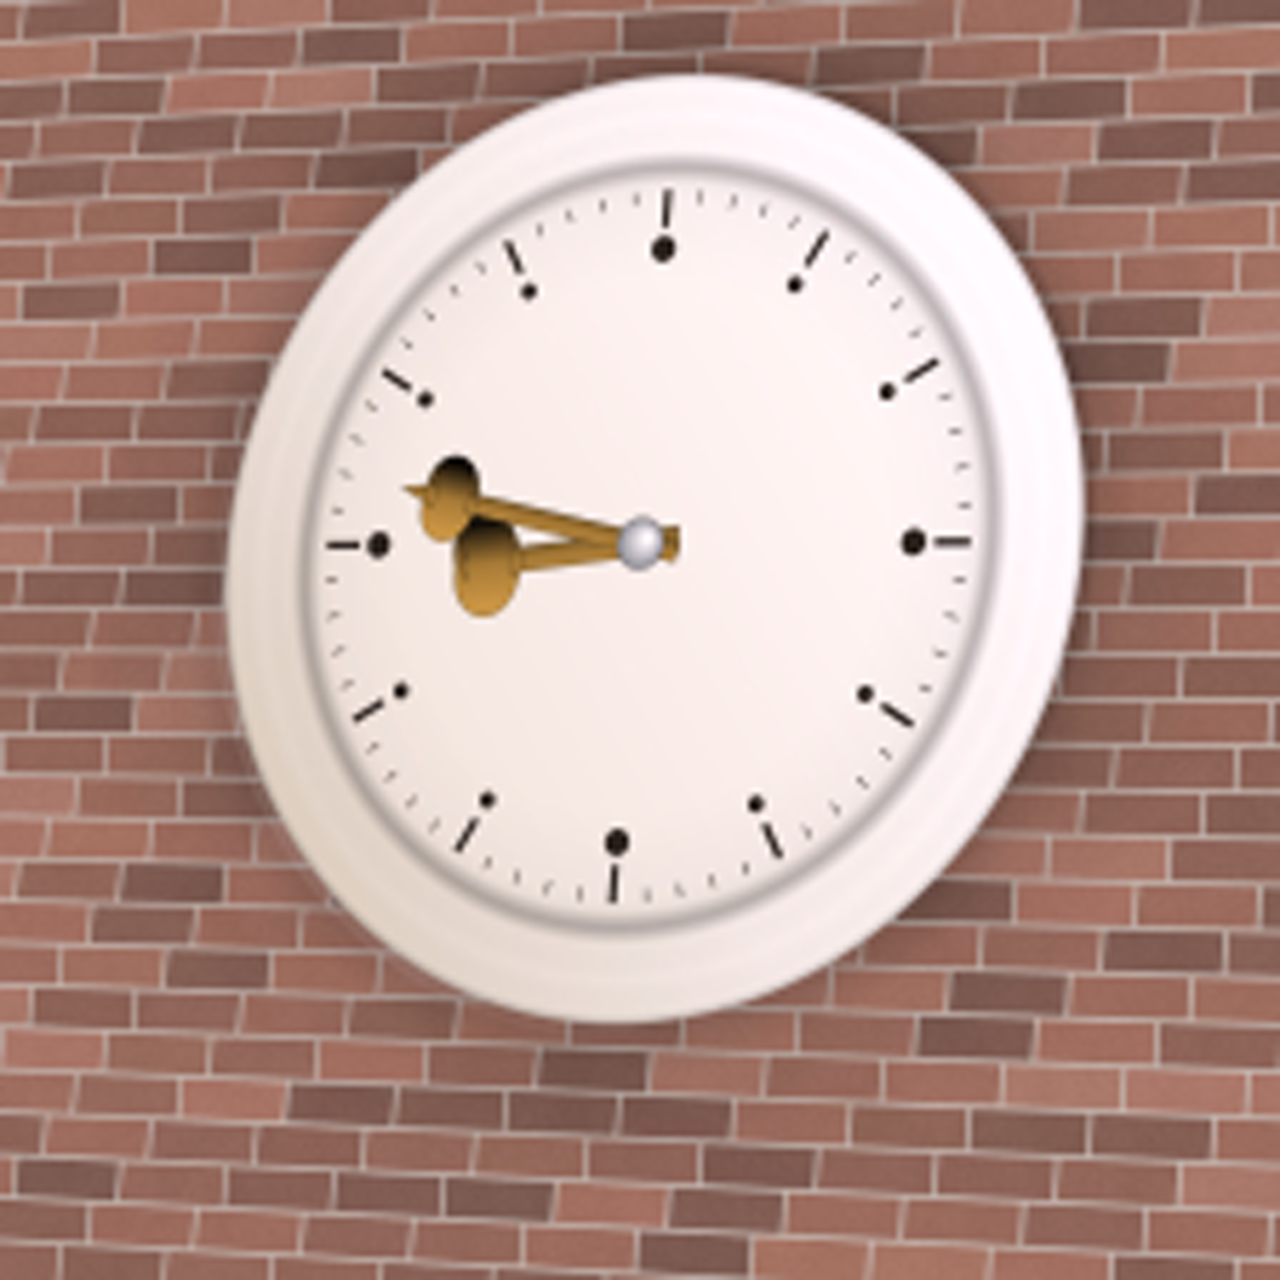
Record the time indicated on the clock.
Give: 8:47
